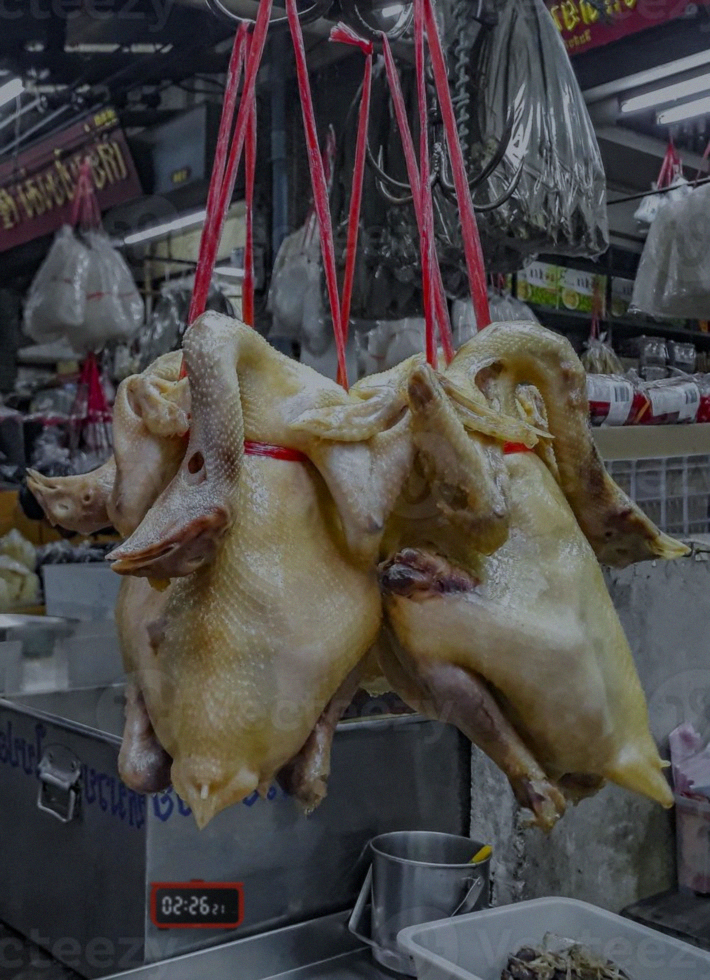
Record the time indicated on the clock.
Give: 2:26
